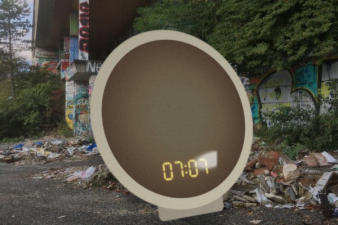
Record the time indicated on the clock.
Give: 7:07
